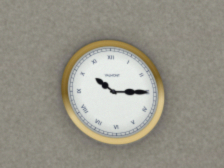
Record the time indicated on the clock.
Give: 10:15
